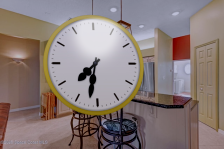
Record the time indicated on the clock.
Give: 7:32
